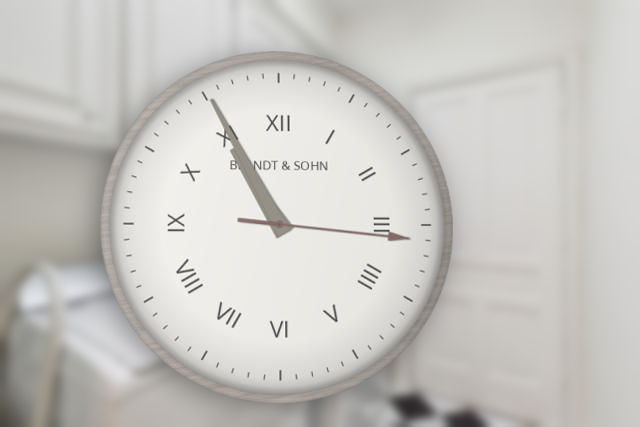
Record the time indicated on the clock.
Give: 10:55:16
